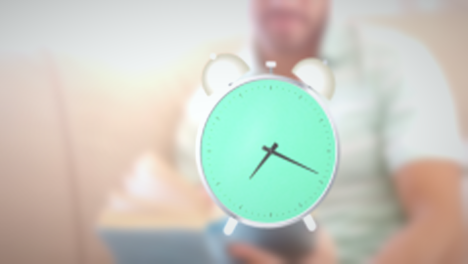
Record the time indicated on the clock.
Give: 7:19
